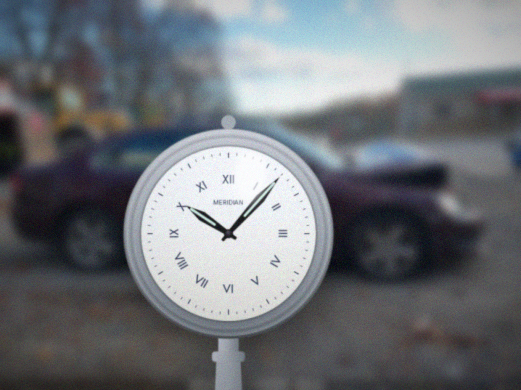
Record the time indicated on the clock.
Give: 10:07
